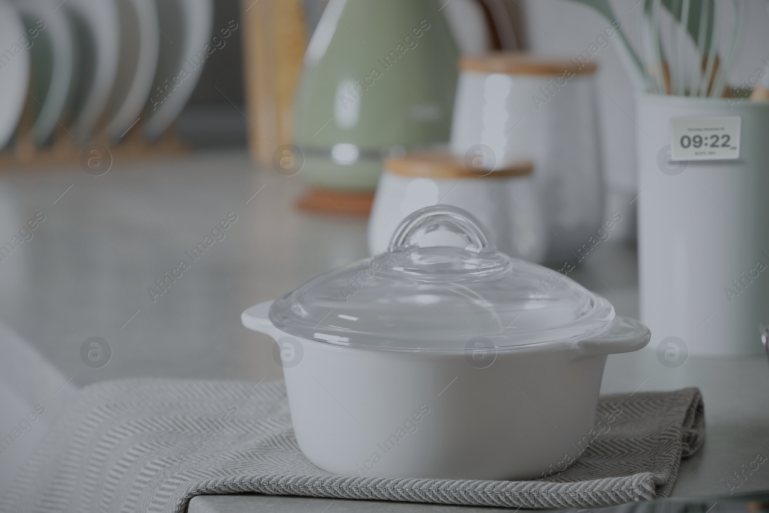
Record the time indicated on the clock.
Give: 9:22
